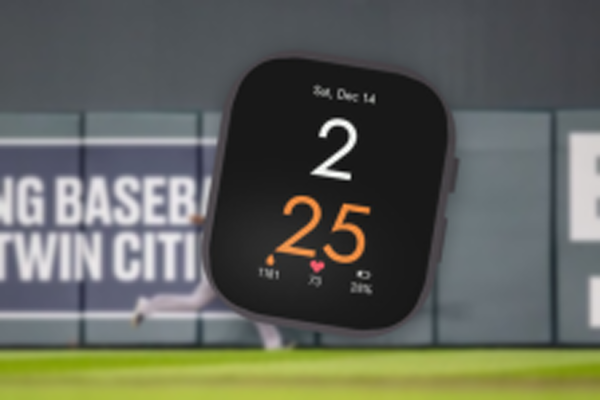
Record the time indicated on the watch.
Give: 2:25
